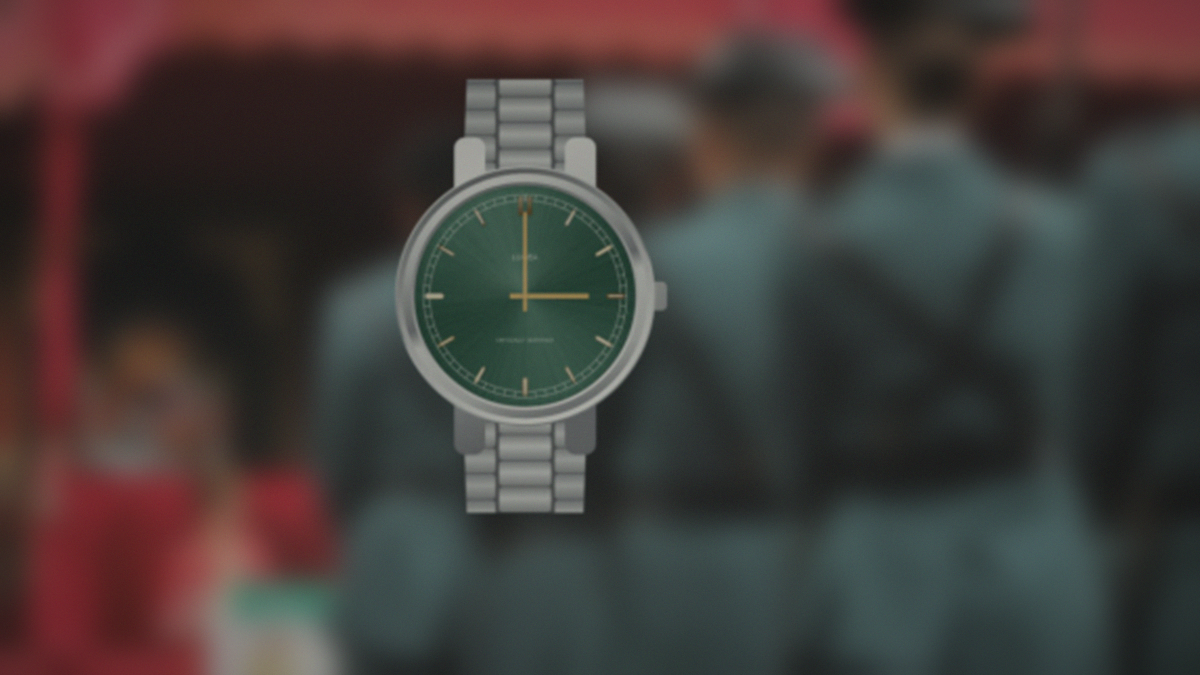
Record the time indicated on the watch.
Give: 3:00
